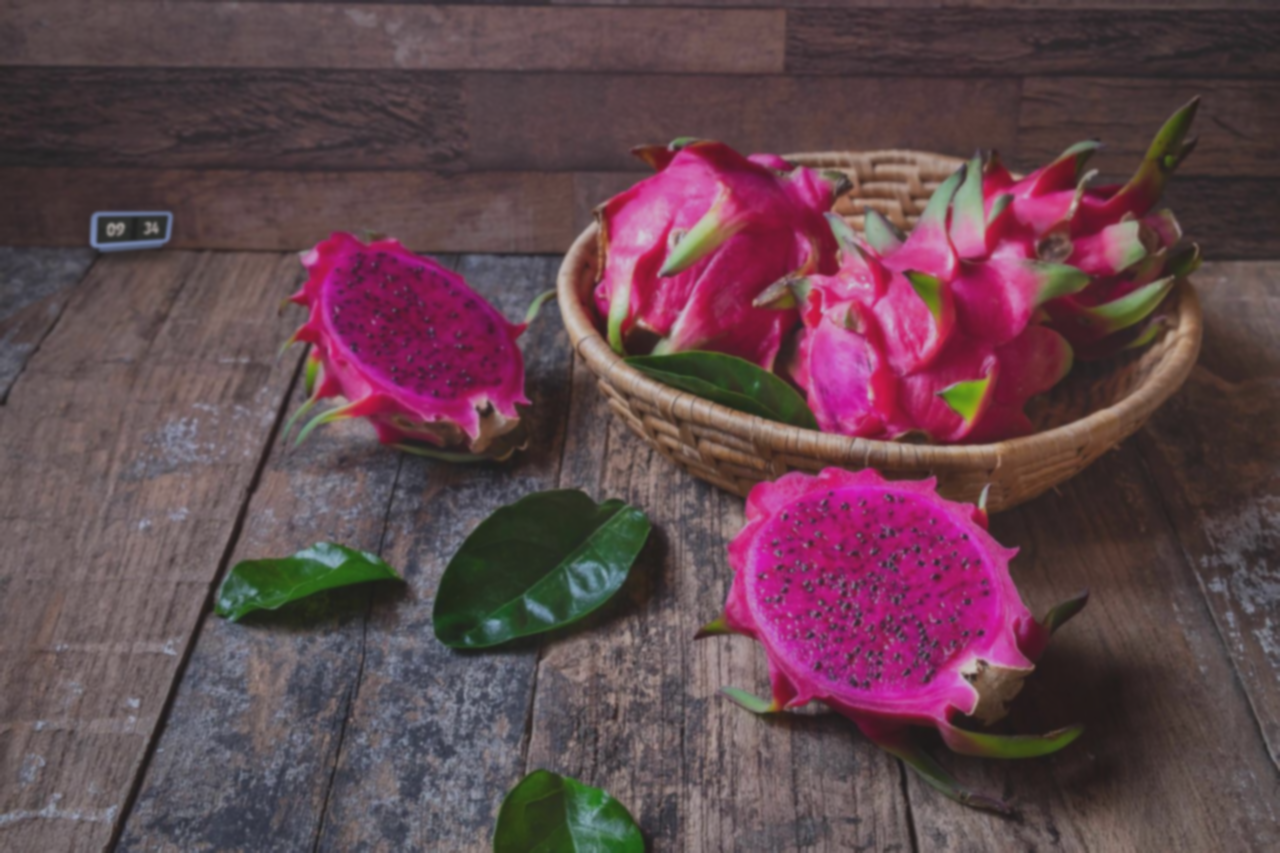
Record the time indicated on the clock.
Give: 9:34
